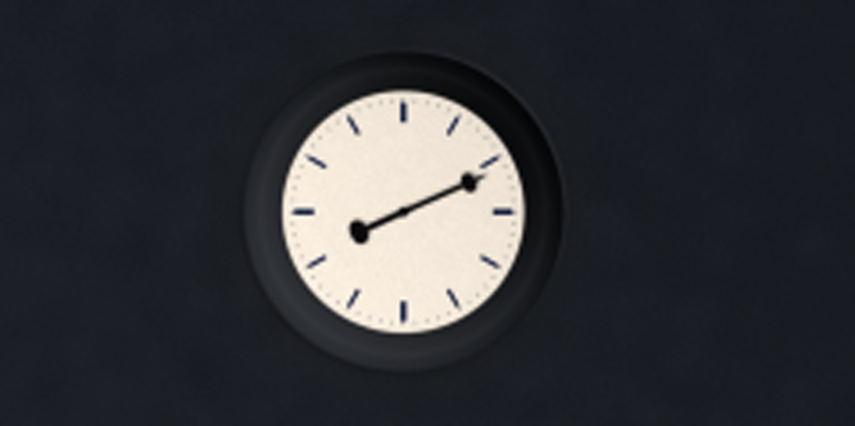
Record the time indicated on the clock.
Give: 8:11
